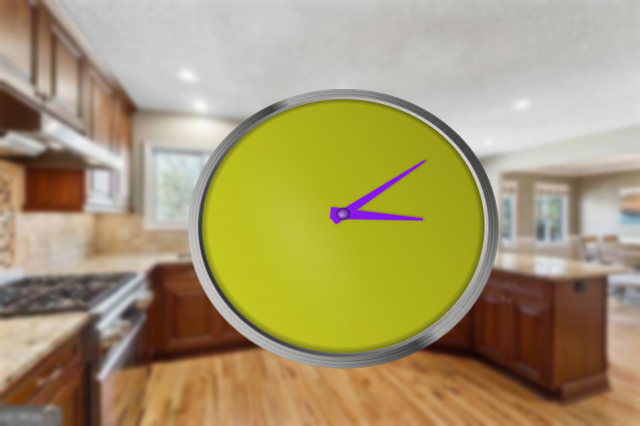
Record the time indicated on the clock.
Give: 3:09
